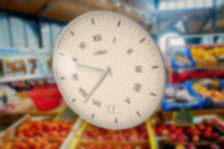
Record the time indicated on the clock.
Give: 9:38
